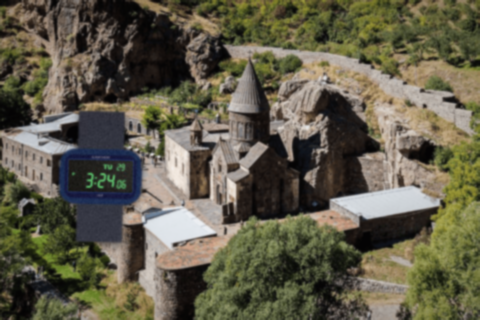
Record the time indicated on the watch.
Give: 3:24
